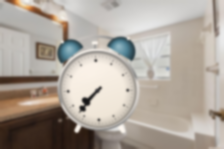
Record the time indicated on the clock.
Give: 7:37
